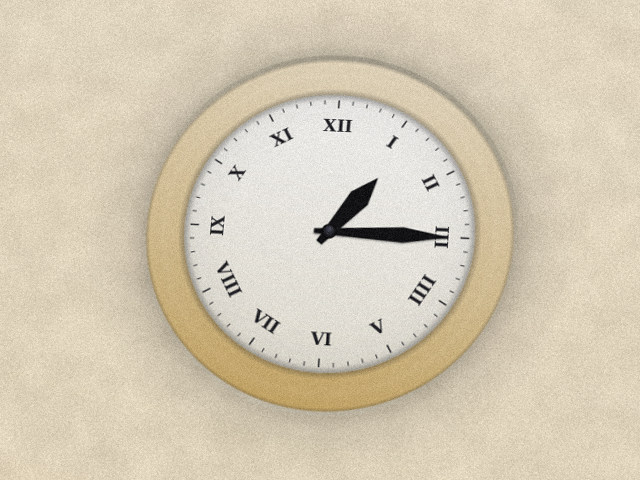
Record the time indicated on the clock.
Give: 1:15
